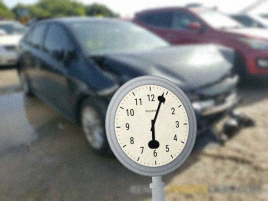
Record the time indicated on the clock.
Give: 6:04
